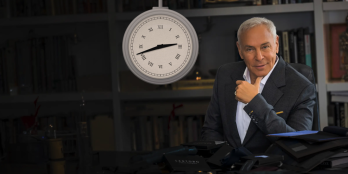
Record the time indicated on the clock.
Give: 2:42
